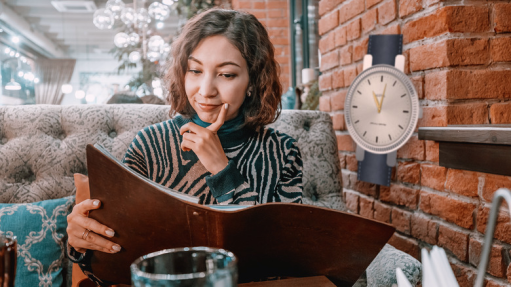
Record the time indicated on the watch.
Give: 11:02
